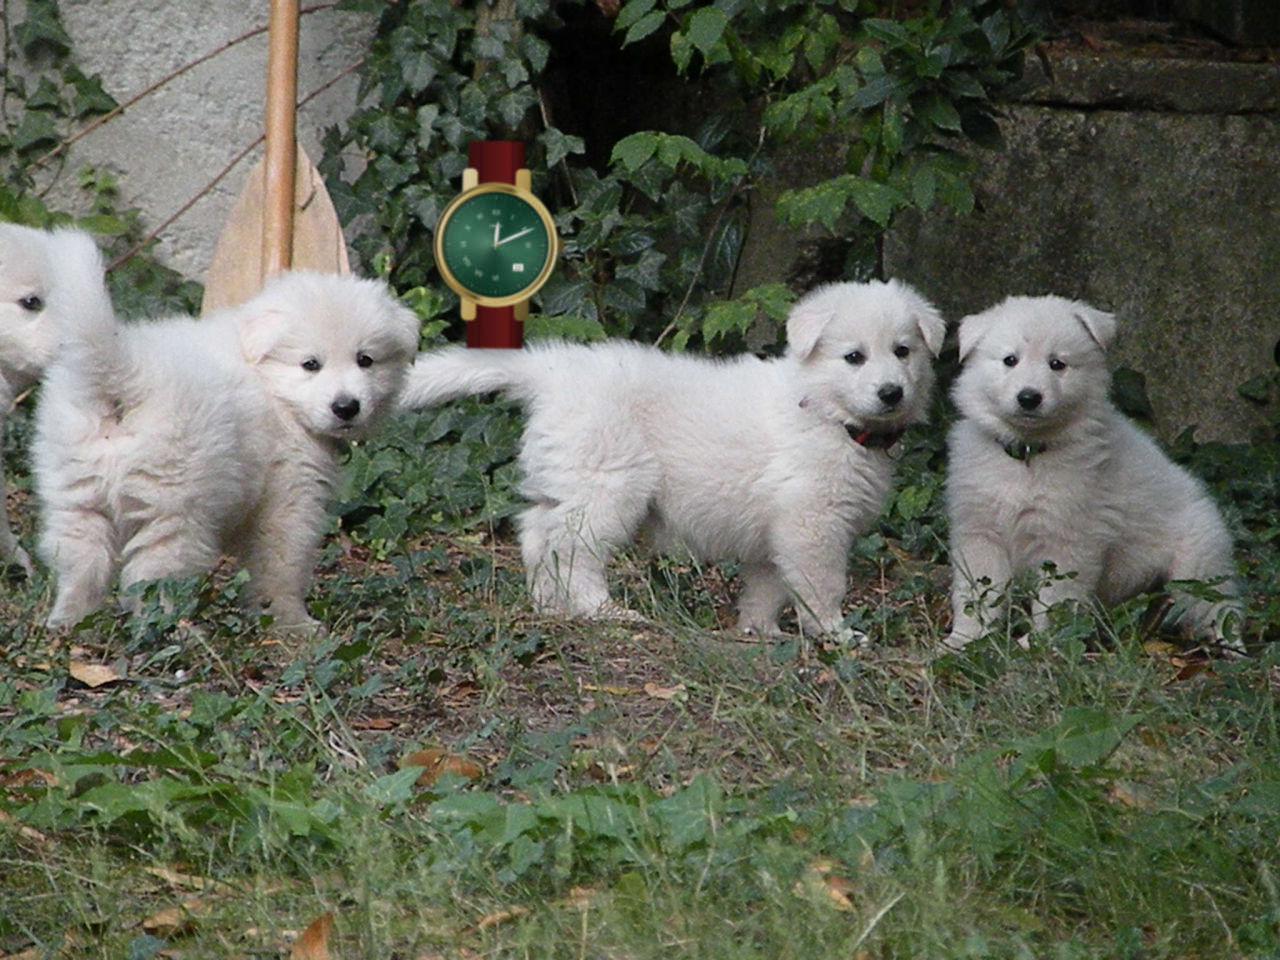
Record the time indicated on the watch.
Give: 12:11
